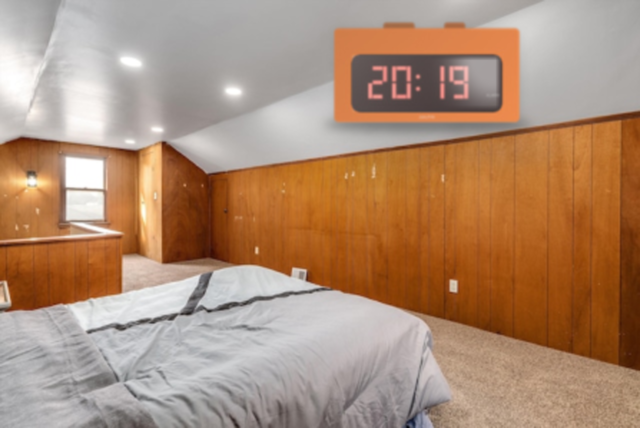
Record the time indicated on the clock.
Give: 20:19
